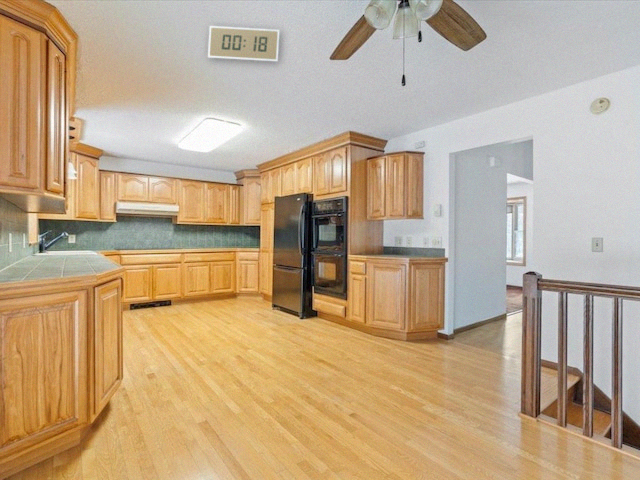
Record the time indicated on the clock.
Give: 0:18
